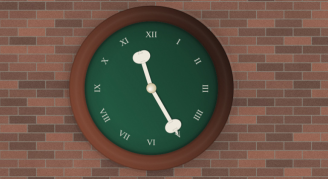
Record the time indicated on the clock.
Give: 11:25
